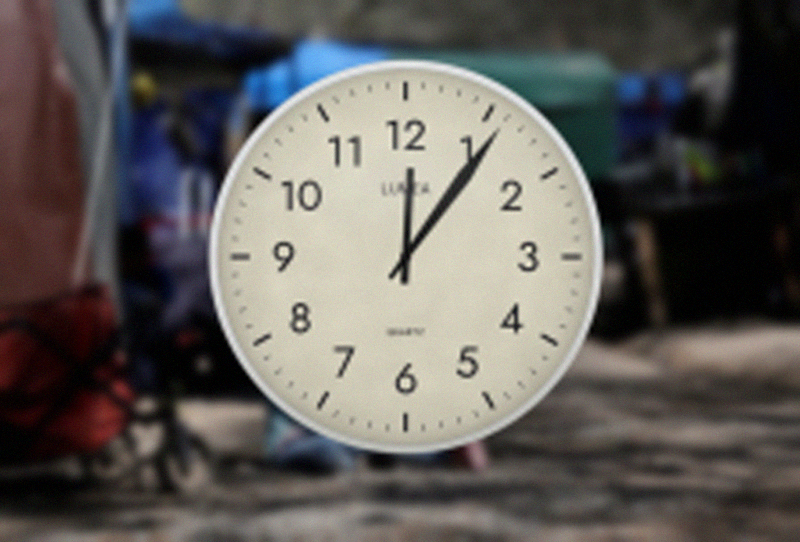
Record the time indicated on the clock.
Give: 12:06
